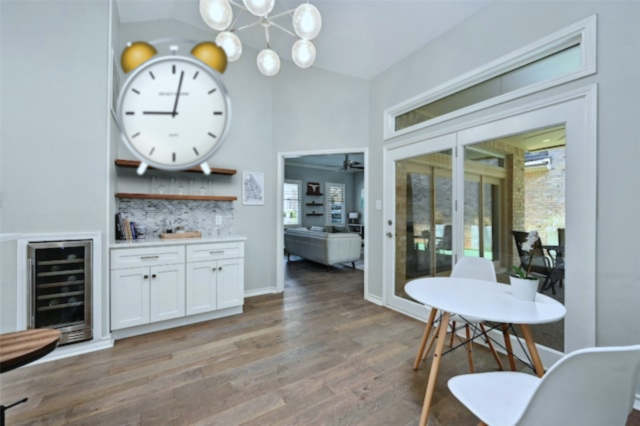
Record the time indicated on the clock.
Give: 9:02
